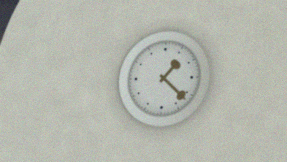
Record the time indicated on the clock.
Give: 1:22
